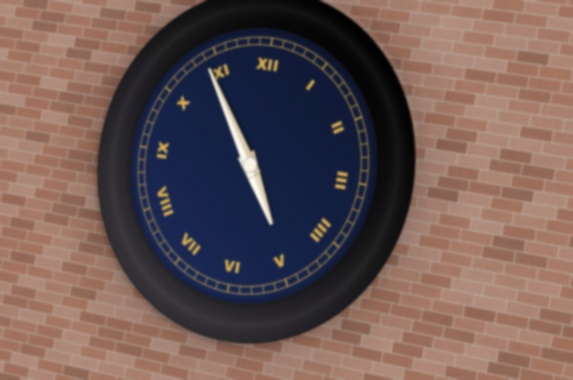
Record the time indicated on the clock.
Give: 4:54
